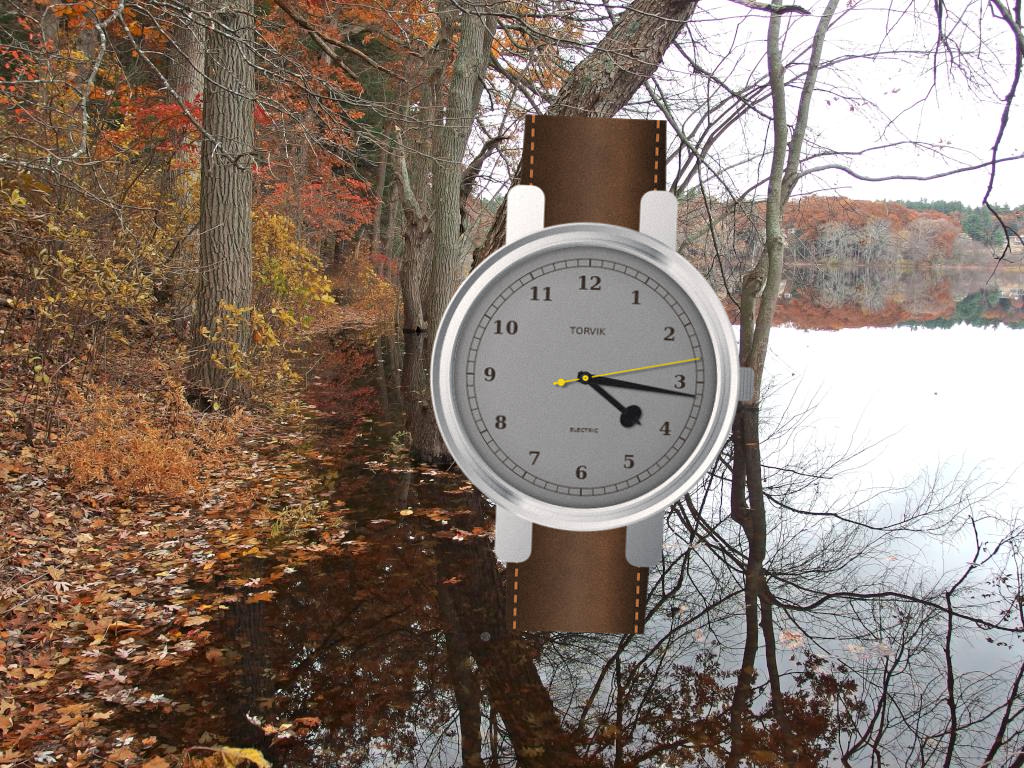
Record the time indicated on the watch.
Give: 4:16:13
